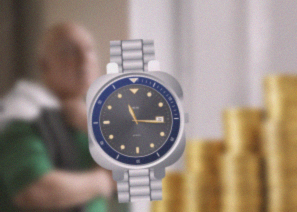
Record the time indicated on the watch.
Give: 11:16
